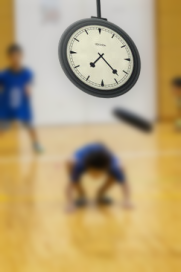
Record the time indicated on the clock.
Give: 7:23
